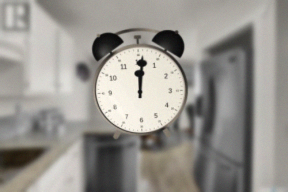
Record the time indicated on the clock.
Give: 12:01
